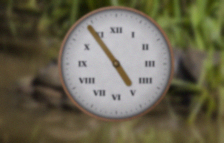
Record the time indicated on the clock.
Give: 4:54
